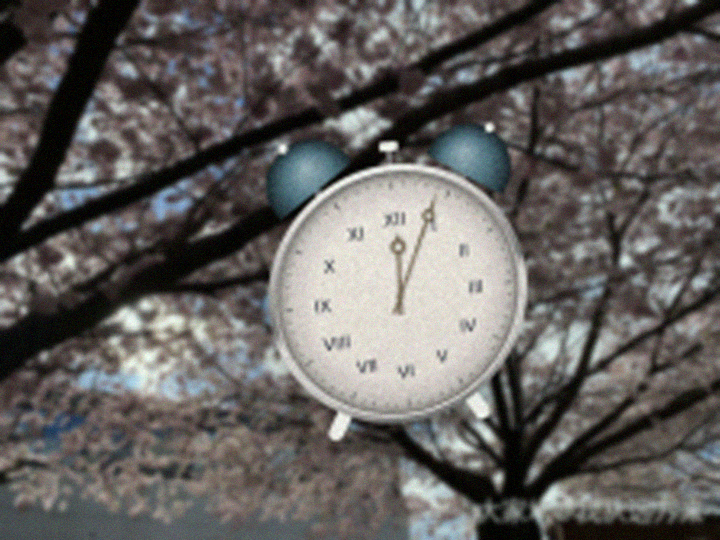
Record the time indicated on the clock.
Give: 12:04
